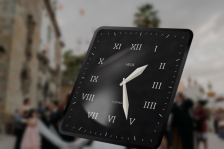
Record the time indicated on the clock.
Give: 1:26
